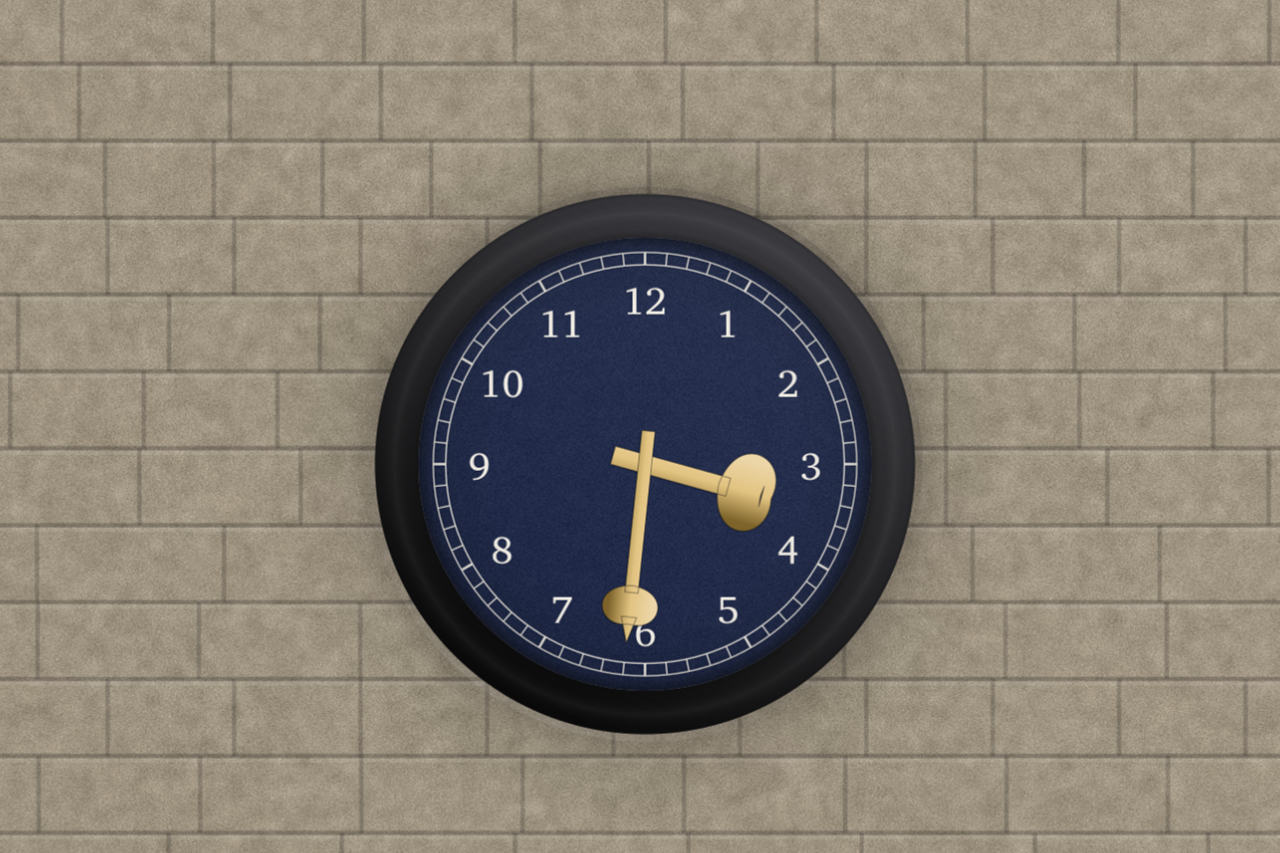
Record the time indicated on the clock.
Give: 3:31
